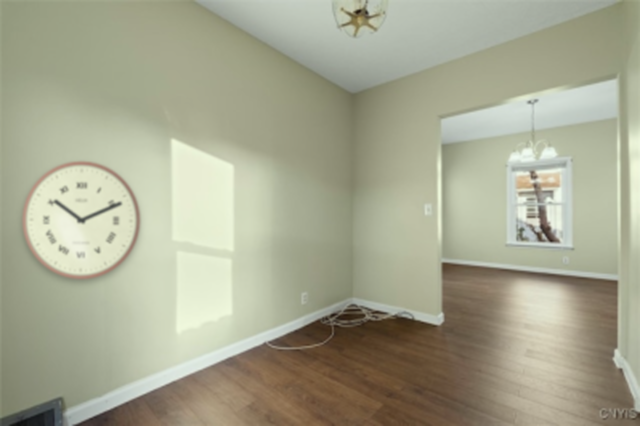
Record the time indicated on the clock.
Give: 10:11
